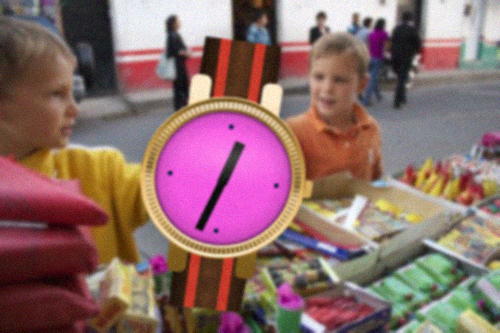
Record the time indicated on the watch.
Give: 12:33
